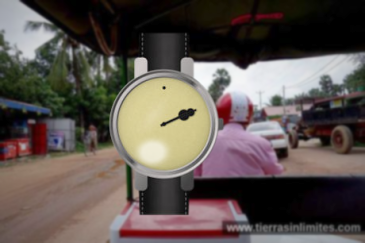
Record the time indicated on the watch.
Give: 2:11
